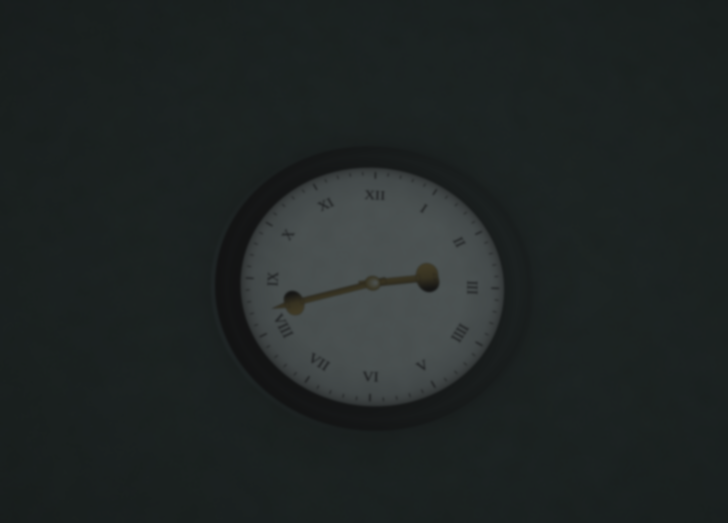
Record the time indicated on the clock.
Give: 2:42
